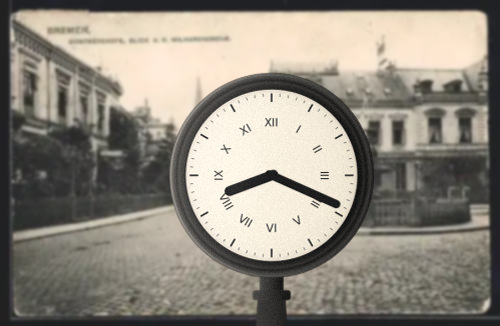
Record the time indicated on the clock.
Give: 8:19
